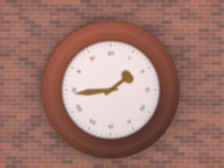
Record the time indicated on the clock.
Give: 1:44
